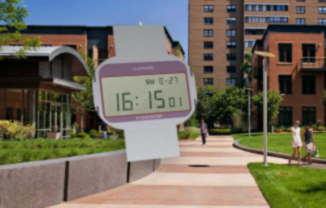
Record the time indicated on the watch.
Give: 16:15
